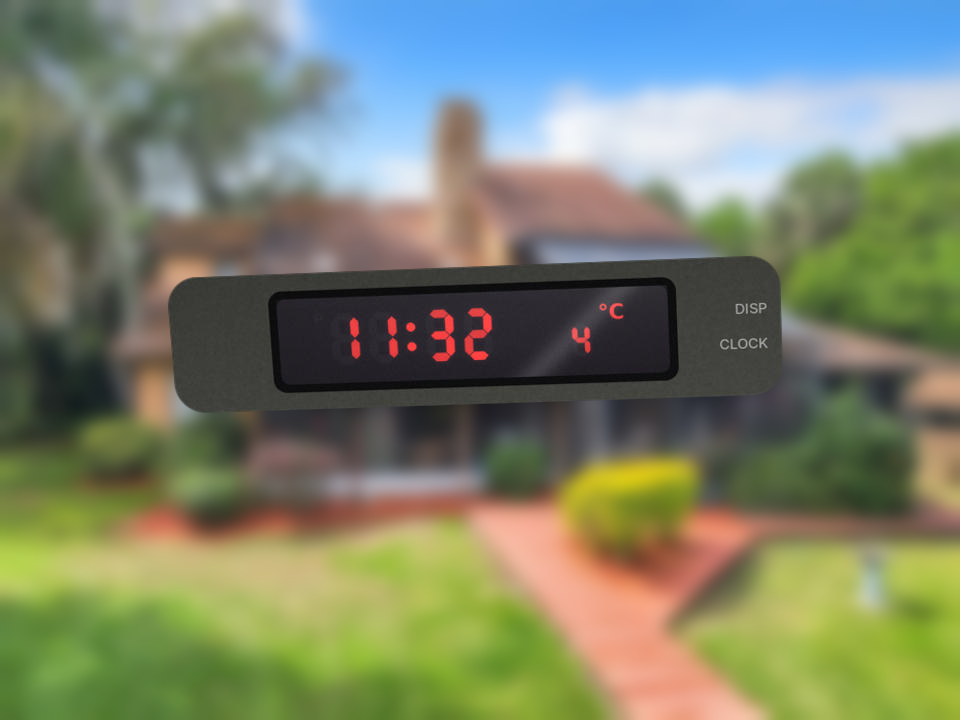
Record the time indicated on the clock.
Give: 11:32
